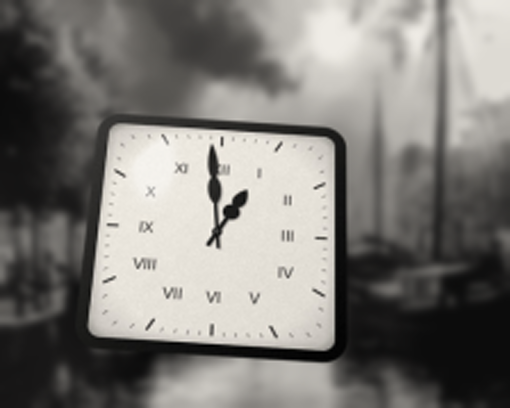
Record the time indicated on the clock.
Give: 12:59
